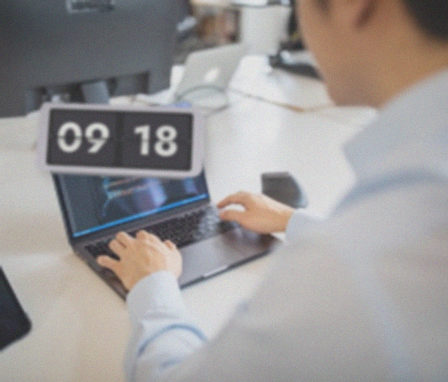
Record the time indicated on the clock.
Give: 9:18
